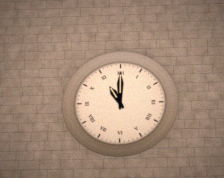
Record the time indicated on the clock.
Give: 11:00
